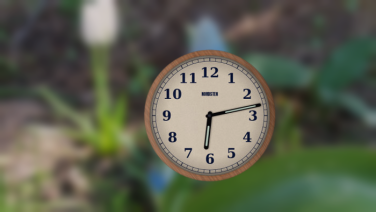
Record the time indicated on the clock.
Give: 6:13
